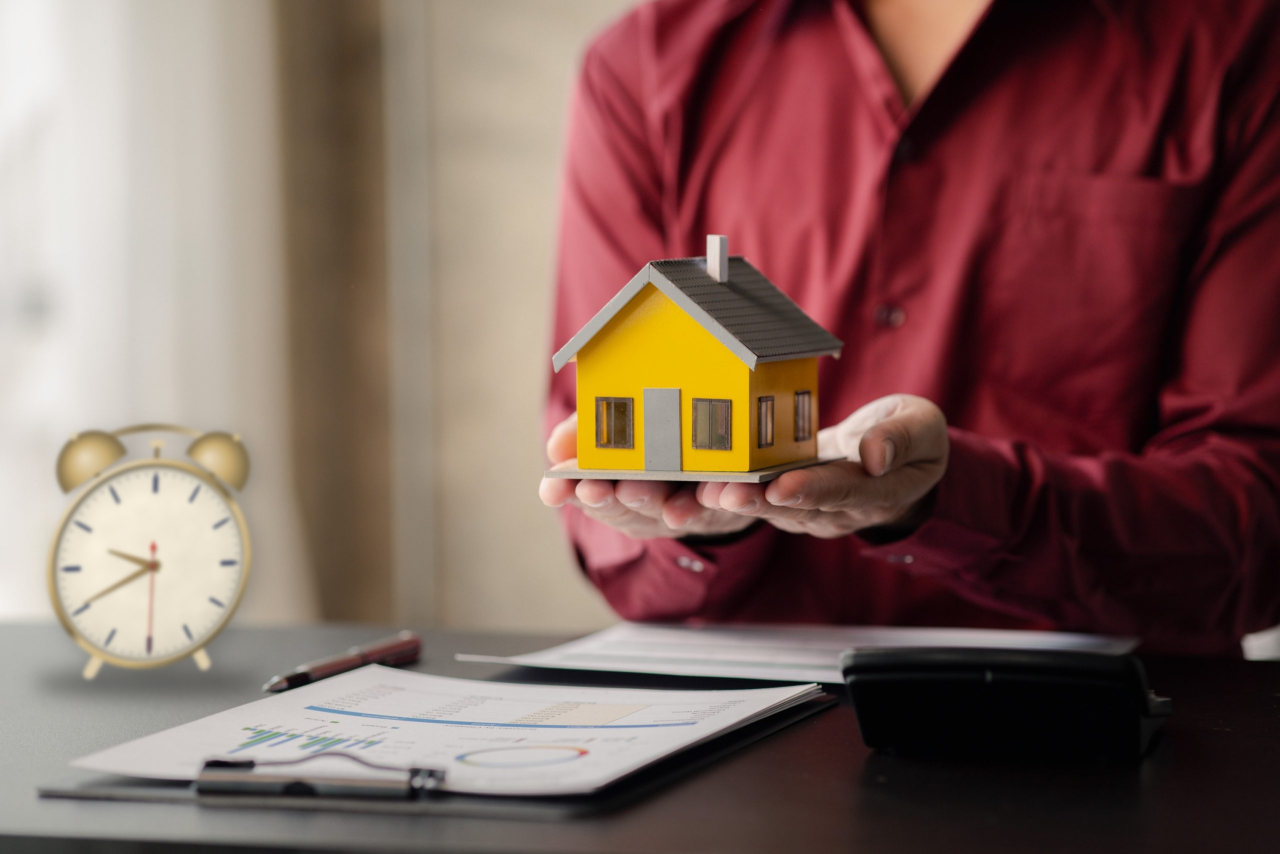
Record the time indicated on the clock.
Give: 9:40:30
